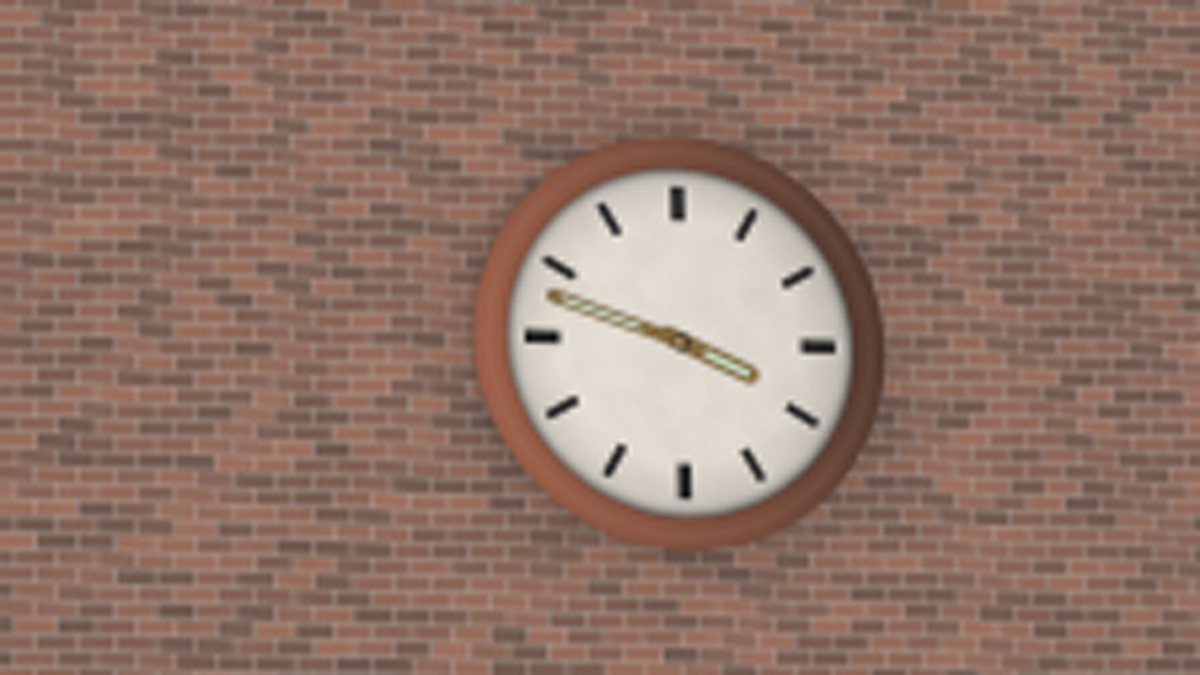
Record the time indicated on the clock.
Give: 3:48
